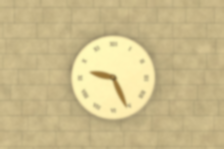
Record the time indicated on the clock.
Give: 9:26
